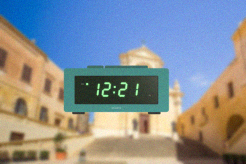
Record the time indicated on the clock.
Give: 12:21
